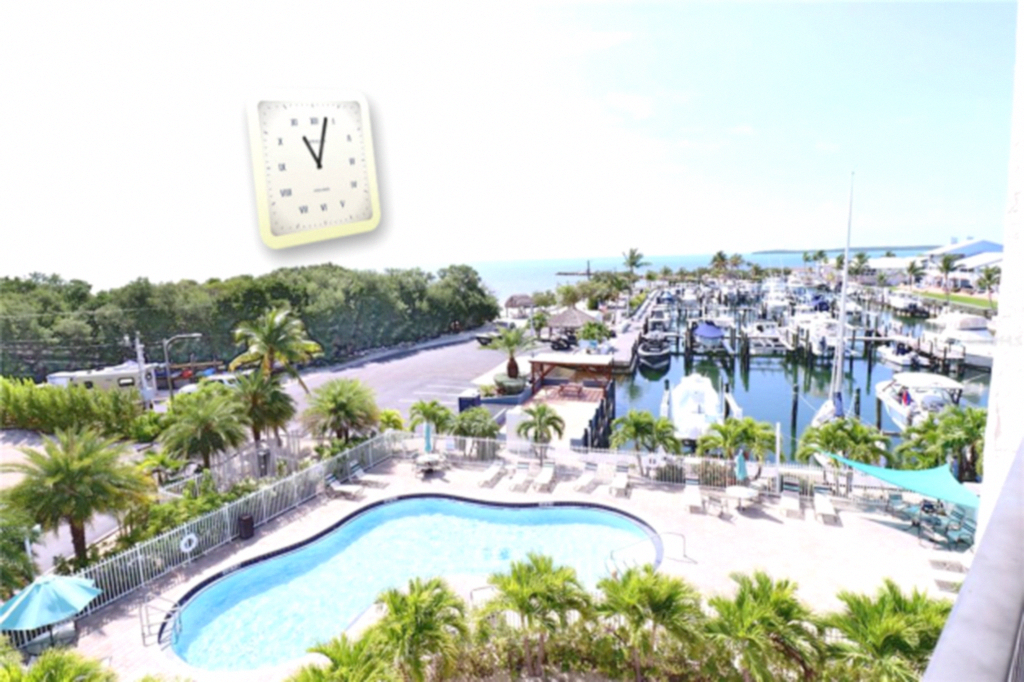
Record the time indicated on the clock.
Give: 11:03
